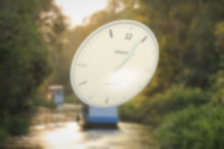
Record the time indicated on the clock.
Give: 1:04
